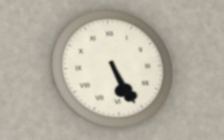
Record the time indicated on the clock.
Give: 5:26
